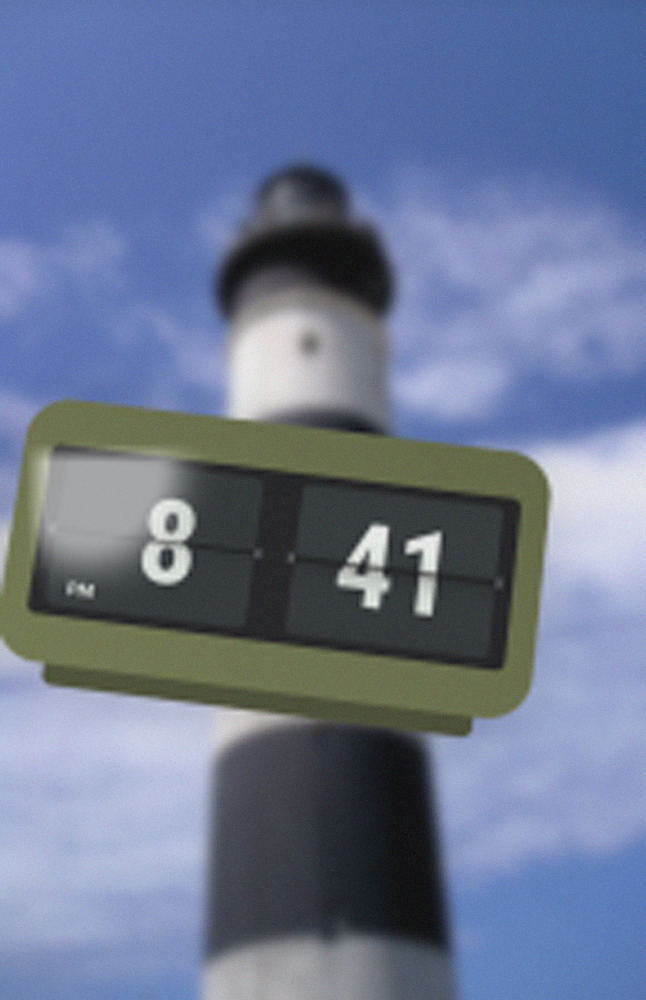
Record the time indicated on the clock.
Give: 8:41
